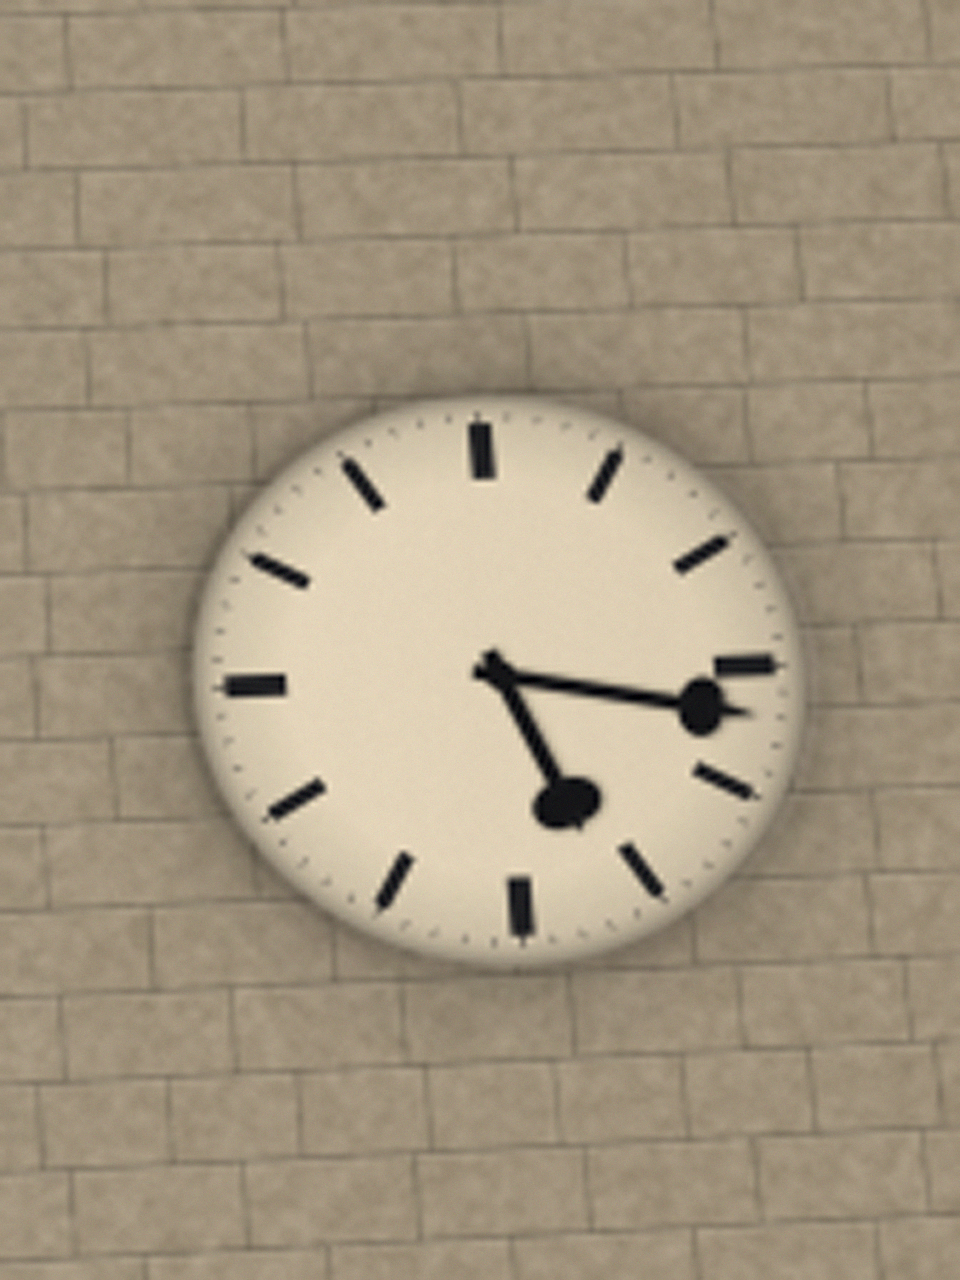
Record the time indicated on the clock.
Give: 5:17
